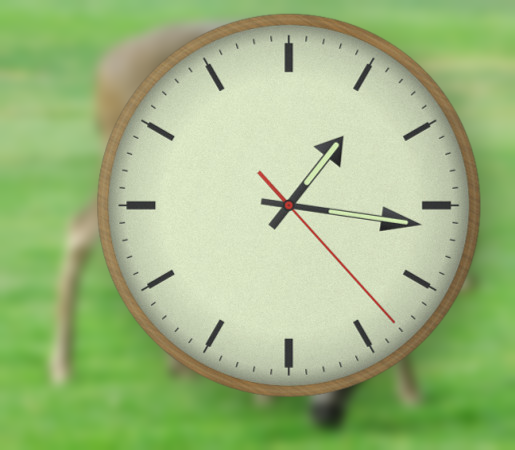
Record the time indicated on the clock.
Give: 1:16:23
